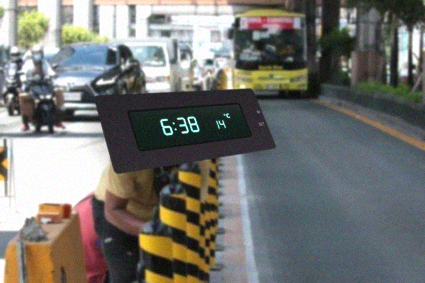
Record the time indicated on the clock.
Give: 6:38
